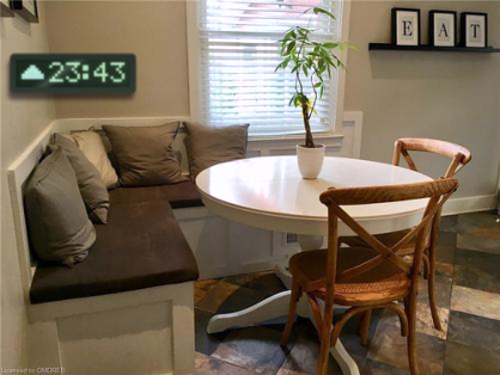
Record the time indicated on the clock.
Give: 23:43
